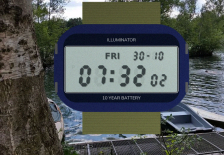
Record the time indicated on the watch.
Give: 7:32:02
